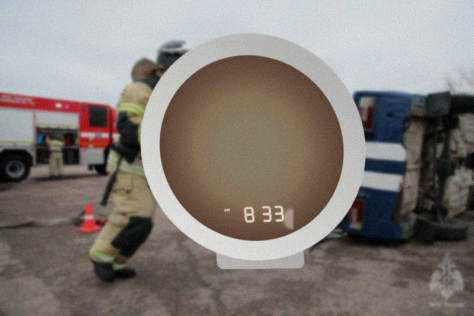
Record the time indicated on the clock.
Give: 8:33
